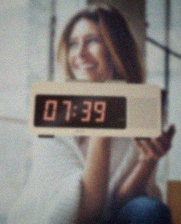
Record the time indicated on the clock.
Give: 7:39
